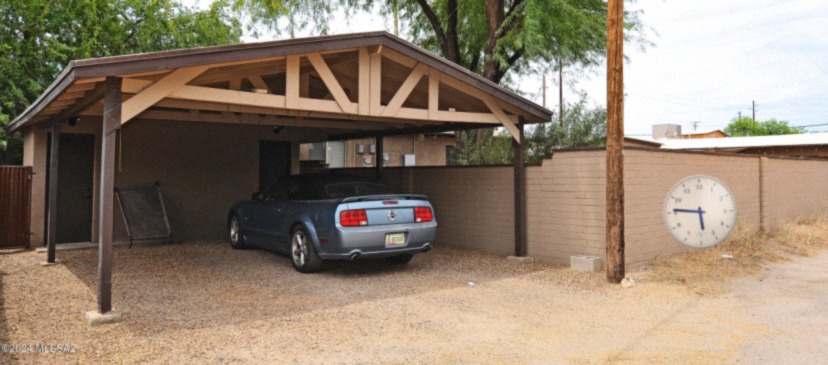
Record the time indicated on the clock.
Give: 5:46
